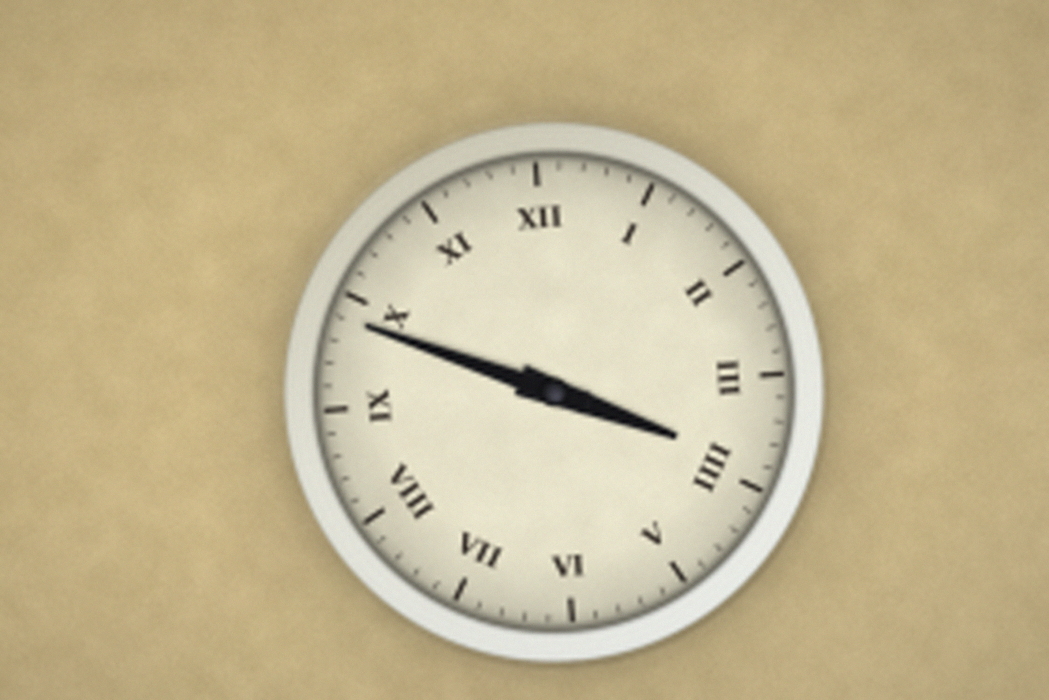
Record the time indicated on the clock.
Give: 3:49
